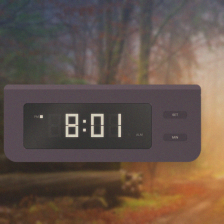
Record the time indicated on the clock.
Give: 8:01
